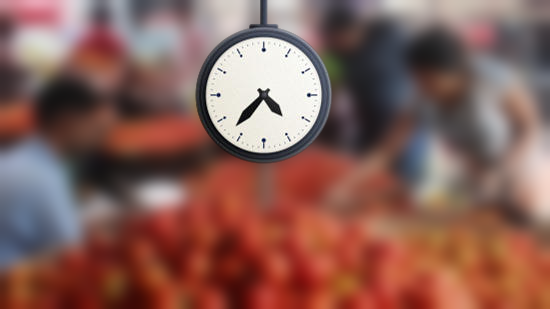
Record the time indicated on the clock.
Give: 4:37
